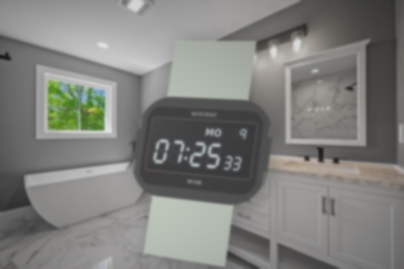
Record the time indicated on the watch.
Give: 7:25:33
